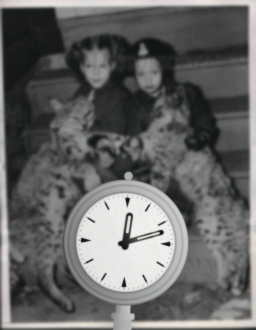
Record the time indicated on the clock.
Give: 12:12
